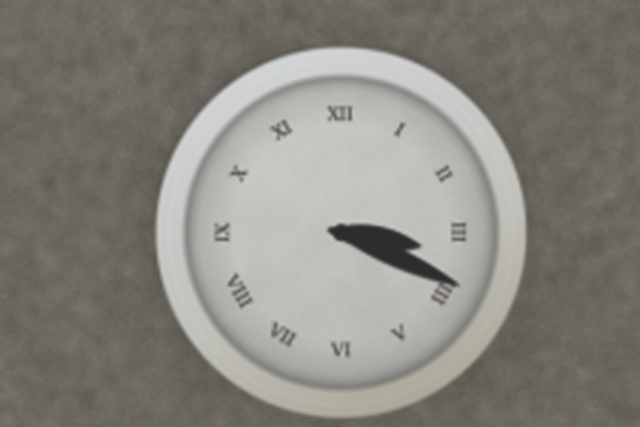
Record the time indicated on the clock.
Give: 3:19
